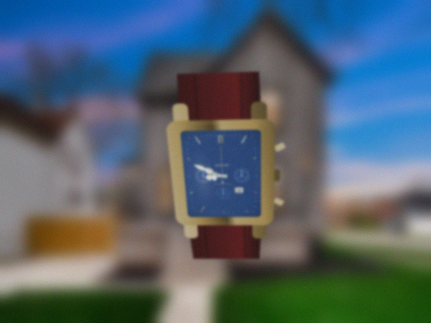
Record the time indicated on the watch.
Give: 8:49
